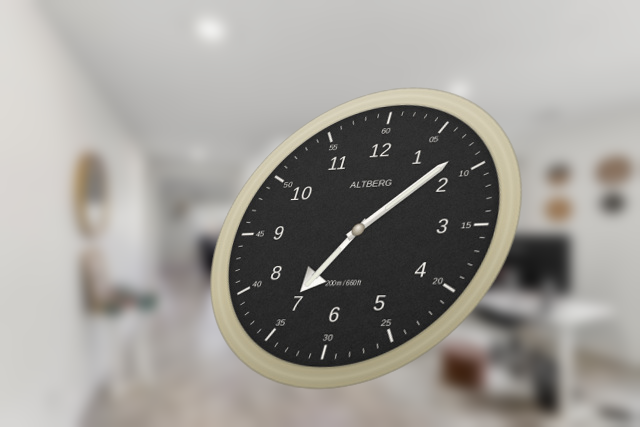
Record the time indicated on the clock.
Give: 7:08
